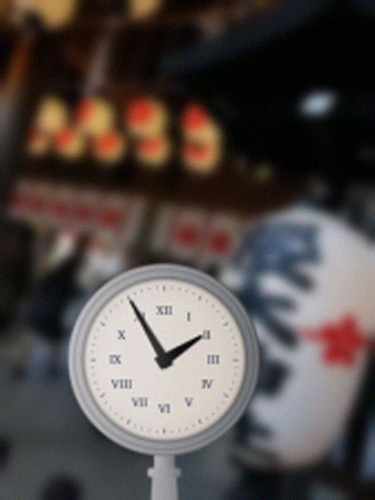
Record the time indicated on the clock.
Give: 1:55
